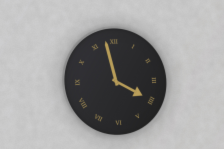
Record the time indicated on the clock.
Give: 3:58
